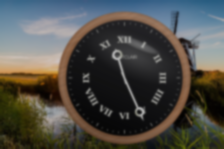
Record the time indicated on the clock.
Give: 11:26
